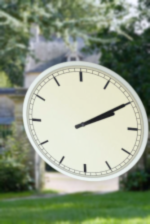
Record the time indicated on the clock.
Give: 2:10
